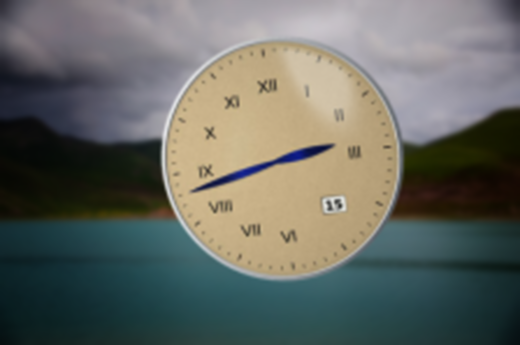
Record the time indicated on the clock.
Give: 2:43
